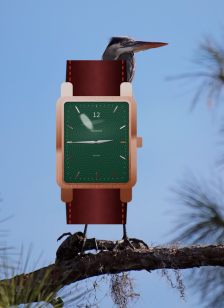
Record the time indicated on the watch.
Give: 2:45
